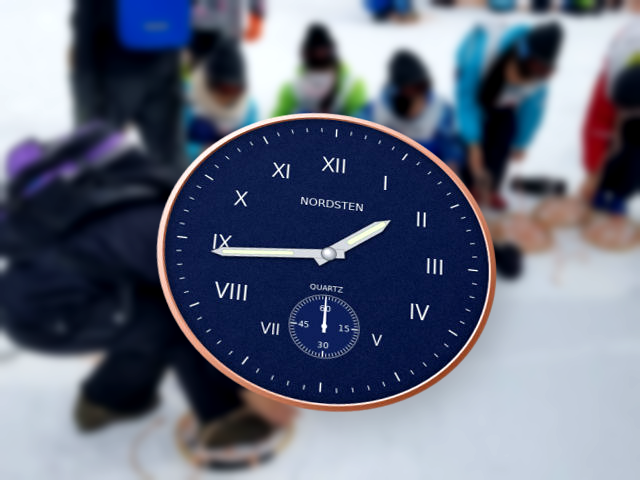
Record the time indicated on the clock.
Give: 1:44
